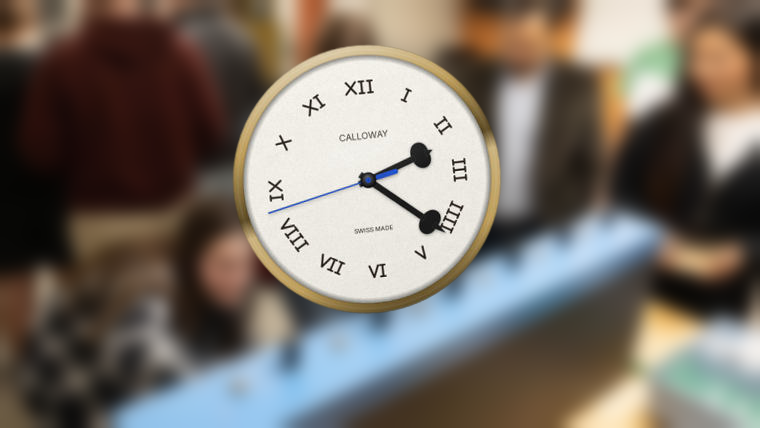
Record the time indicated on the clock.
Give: 2:21:43
